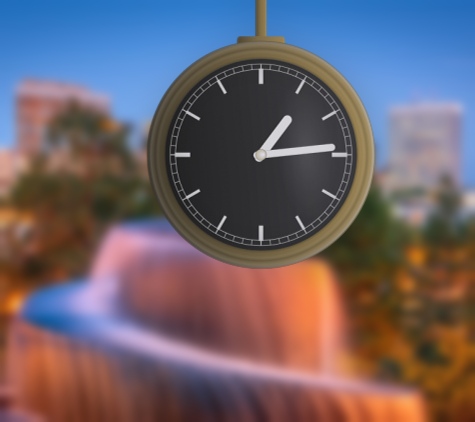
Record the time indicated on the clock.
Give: 1:14
